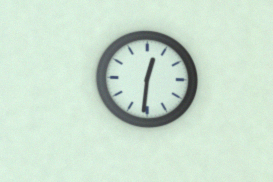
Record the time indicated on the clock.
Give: 12:31
